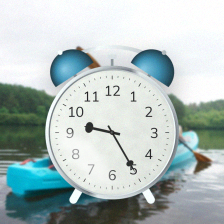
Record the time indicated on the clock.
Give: 9:25
